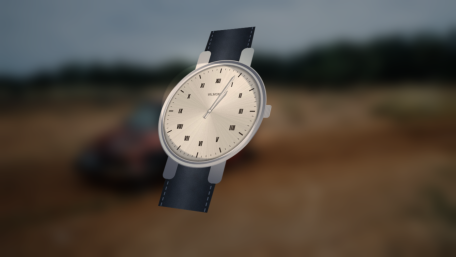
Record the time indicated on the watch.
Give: 1:04
